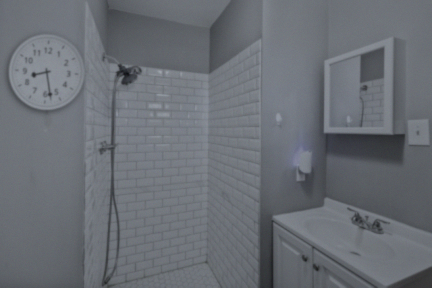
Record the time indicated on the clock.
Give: 8:28
